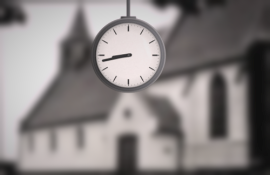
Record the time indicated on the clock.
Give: 8:43
